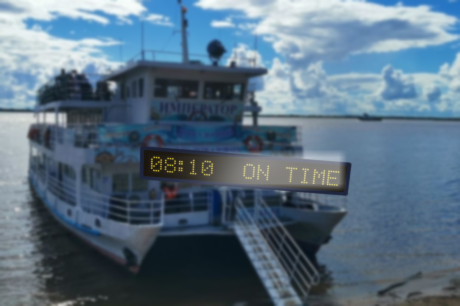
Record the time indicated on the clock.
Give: 8:10
